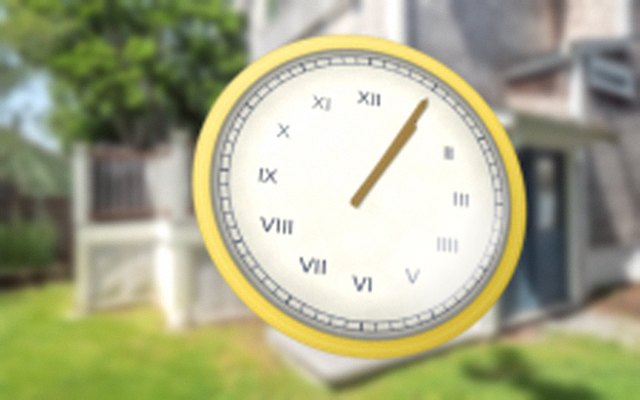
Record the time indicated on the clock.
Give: 1:05
